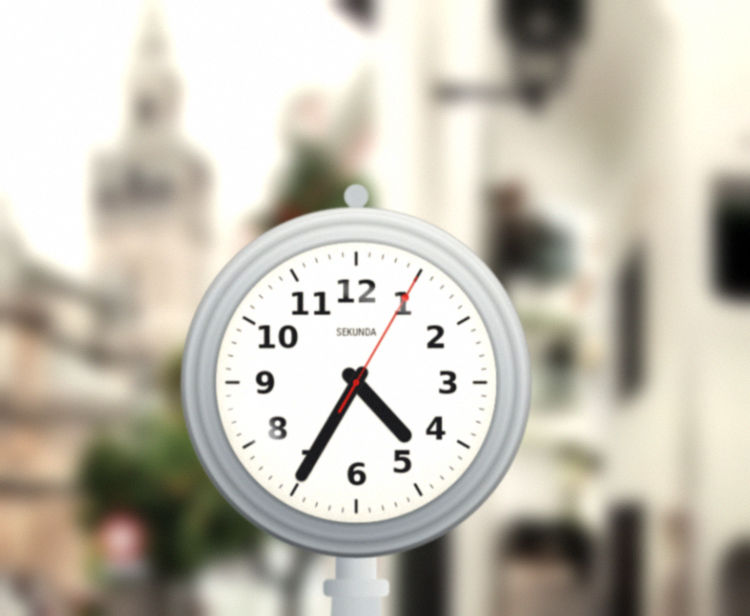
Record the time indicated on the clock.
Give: 4:35:05
